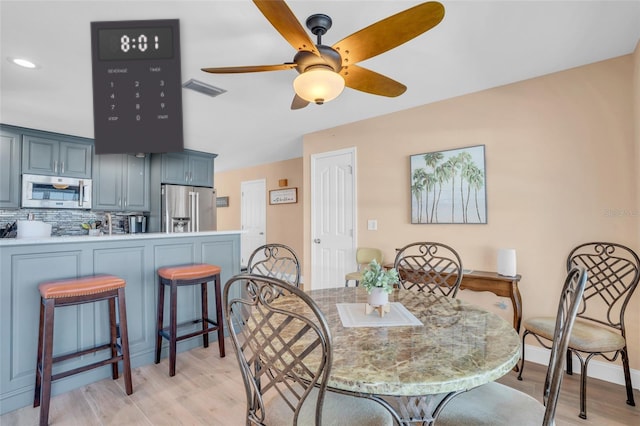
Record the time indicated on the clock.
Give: 8:01
